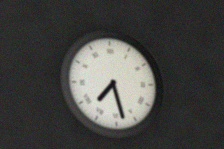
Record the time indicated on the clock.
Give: 7:28
